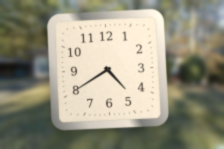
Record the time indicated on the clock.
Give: 4:40
